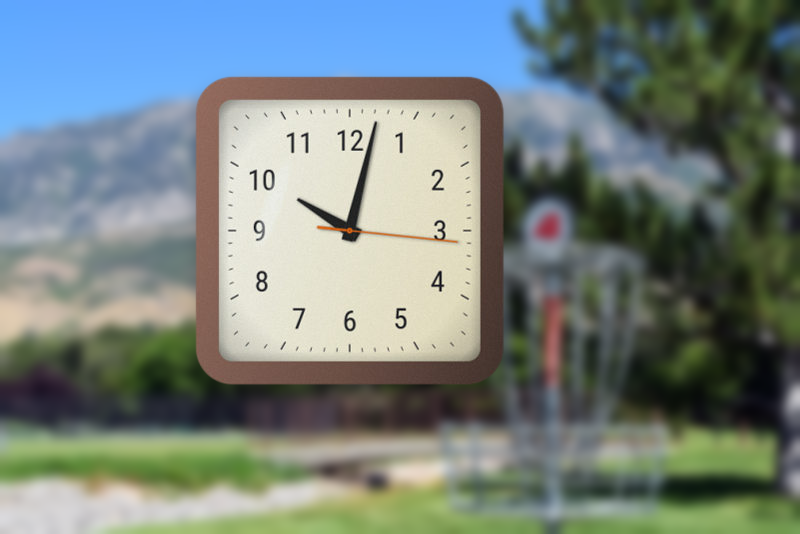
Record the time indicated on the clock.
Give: 10:02:16
